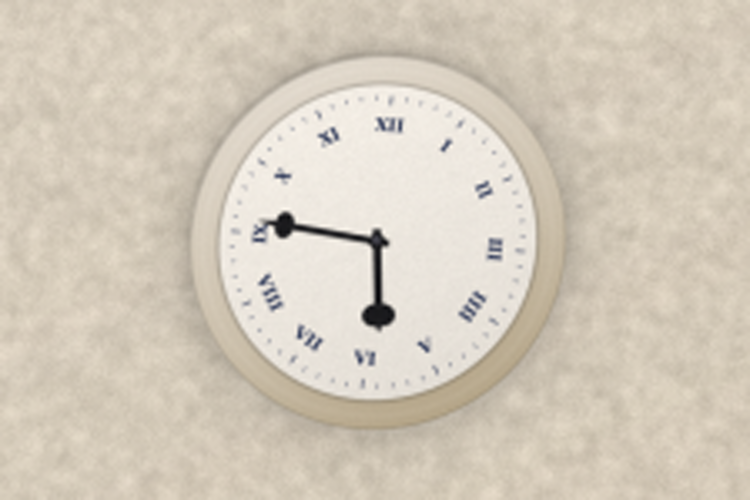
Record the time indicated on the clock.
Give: 5:46
